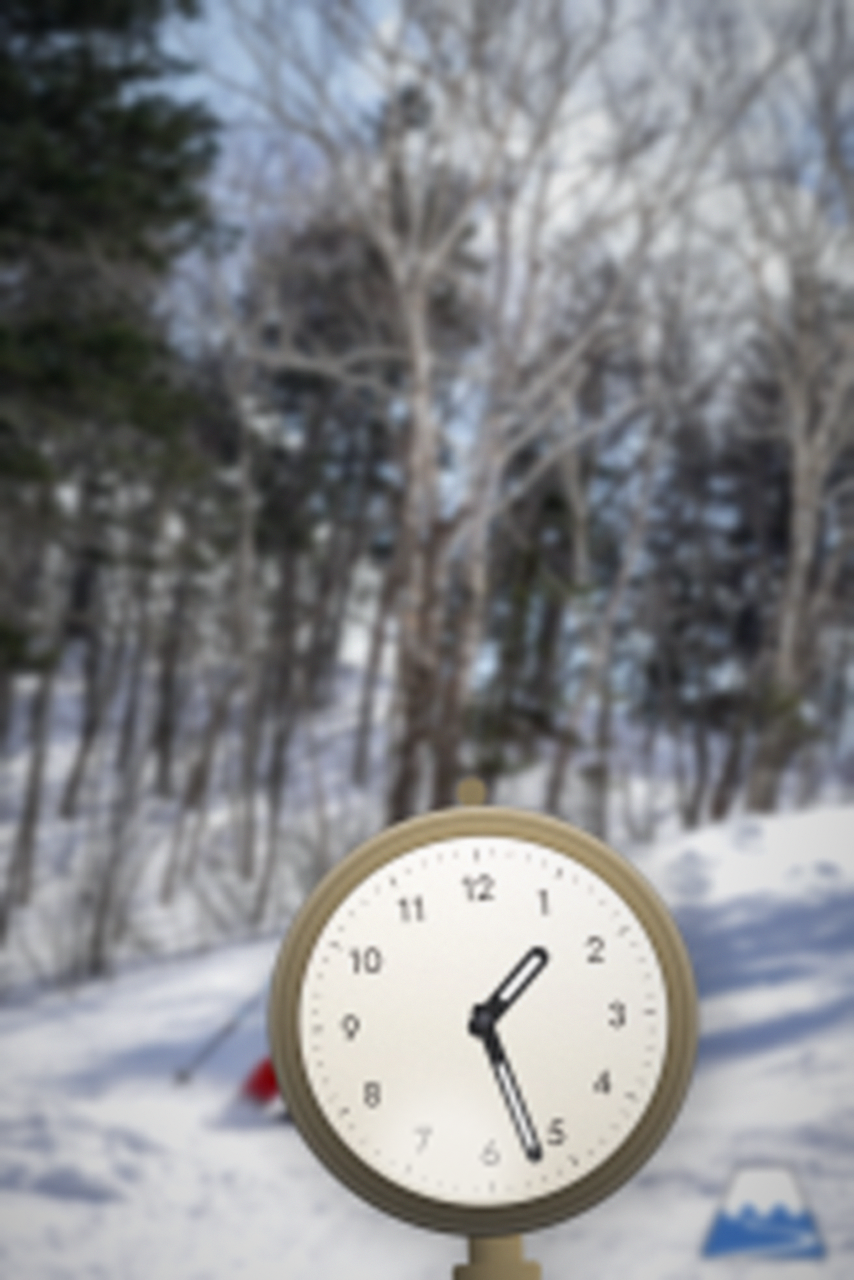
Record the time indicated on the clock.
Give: 1:27
